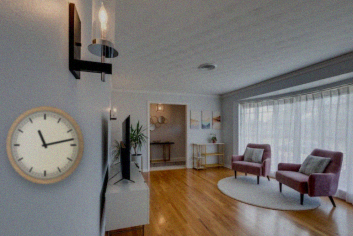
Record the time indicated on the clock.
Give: 11:13
